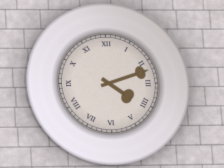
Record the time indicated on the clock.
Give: 4:12
